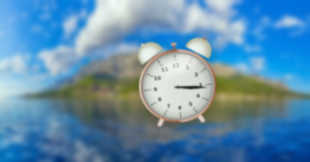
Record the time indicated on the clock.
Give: 3:16
